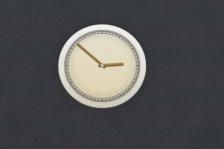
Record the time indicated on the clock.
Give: 2:52
